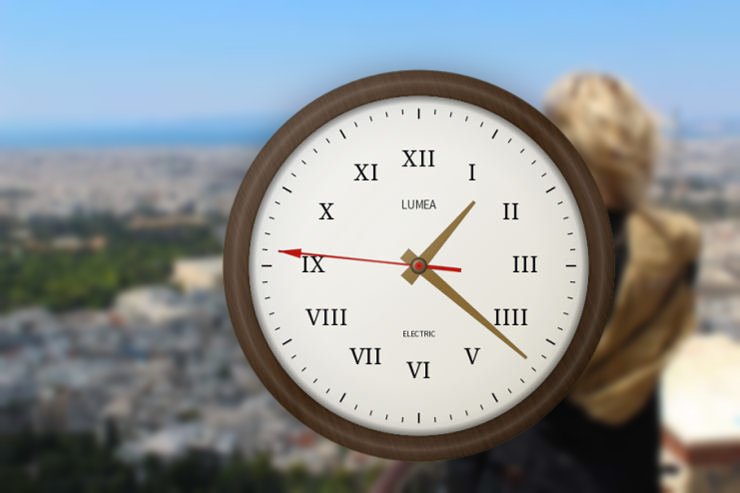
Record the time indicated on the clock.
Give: 1:21:46
